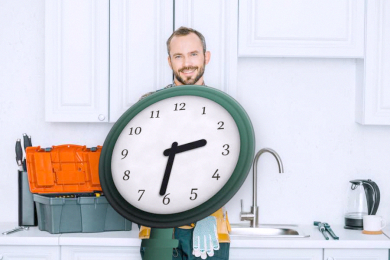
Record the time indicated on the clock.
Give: 2:31
